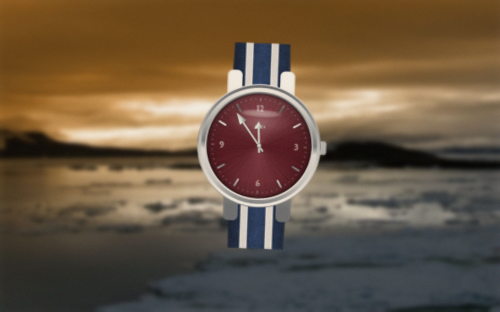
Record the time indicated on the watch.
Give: 11:54
